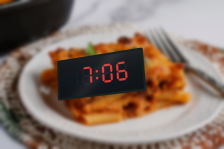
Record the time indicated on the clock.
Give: 7:06
